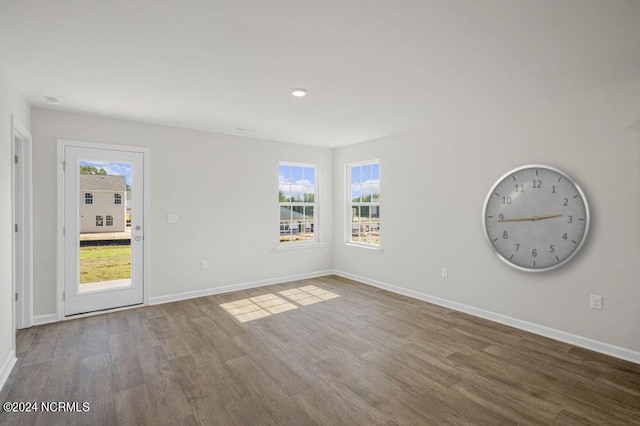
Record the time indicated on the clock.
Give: 2:44
